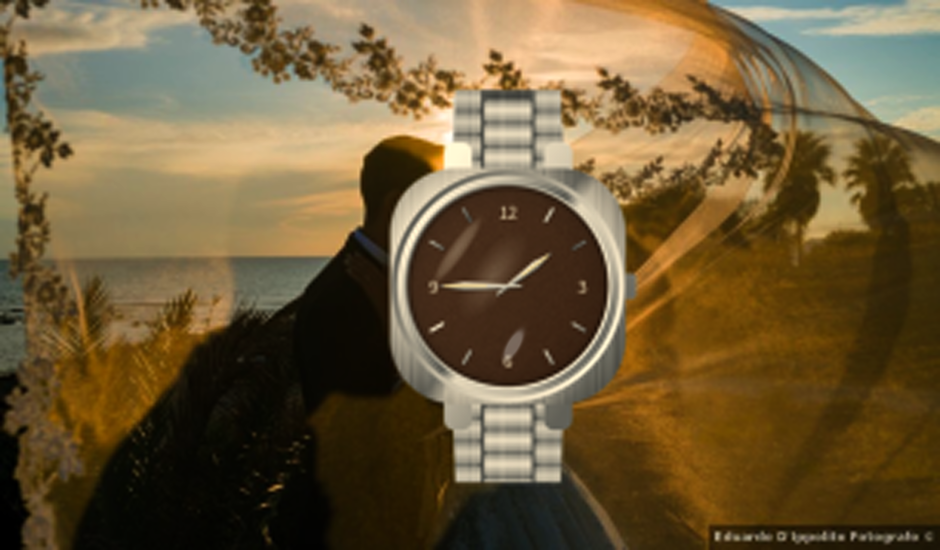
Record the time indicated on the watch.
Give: 1:45
